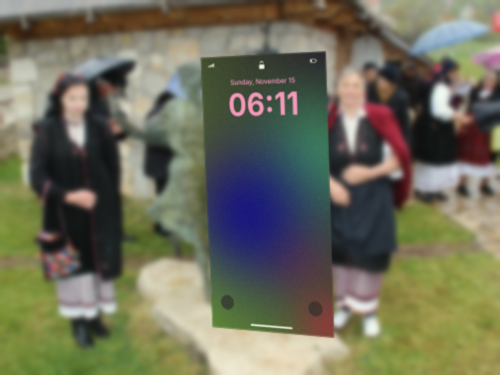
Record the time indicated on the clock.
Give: 6:11
